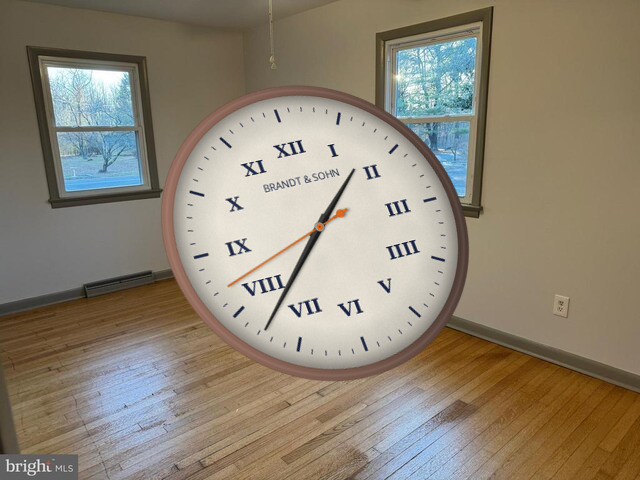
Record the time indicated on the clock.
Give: 1:37:42
